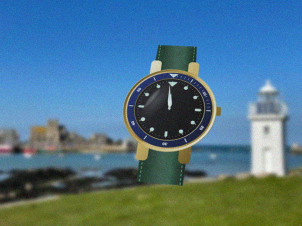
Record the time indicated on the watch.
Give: 11:59
